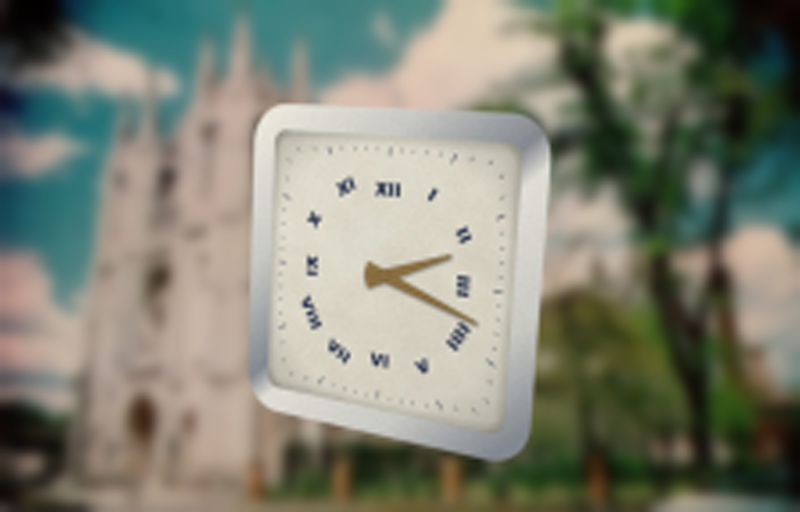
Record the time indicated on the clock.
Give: 2:18
